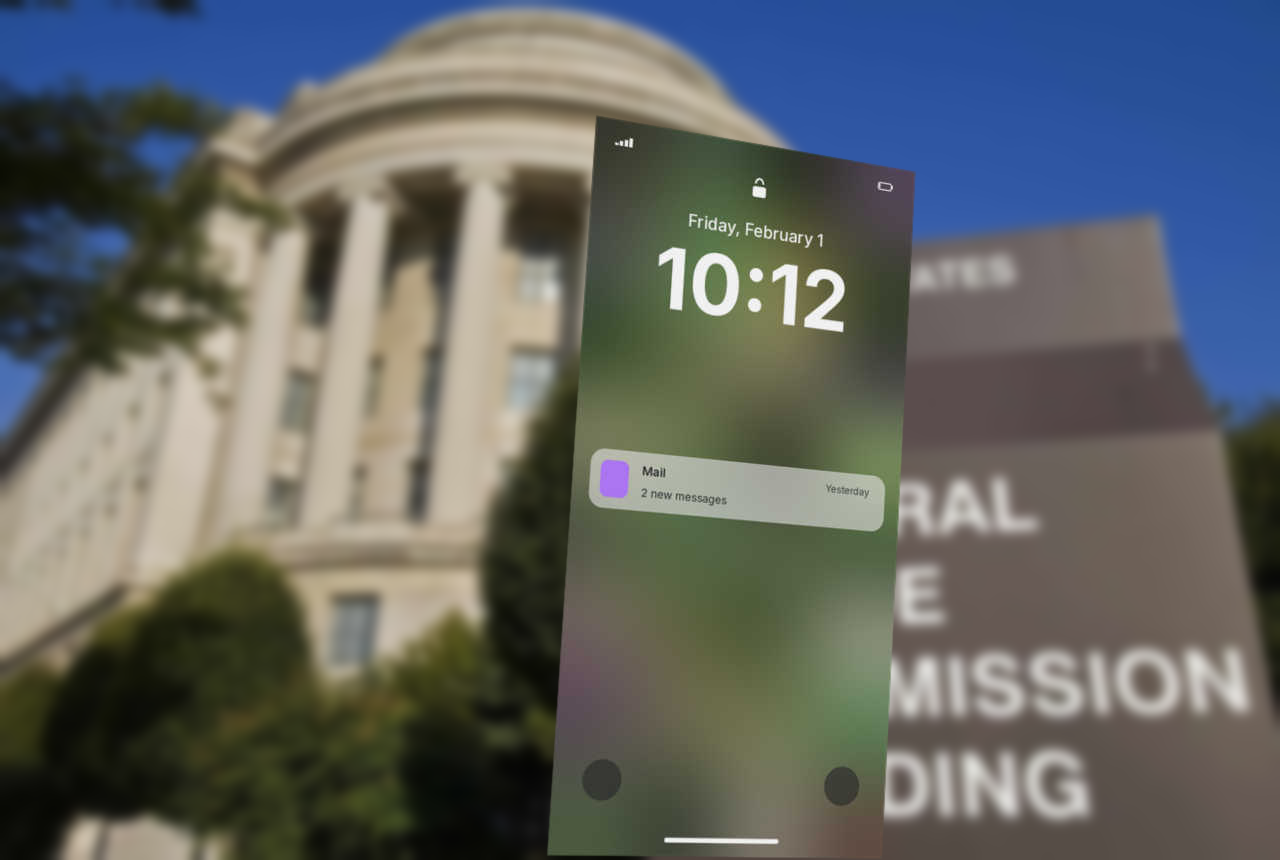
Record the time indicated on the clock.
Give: 10:12
